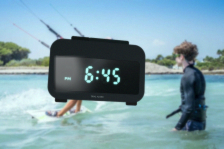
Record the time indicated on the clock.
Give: 6:45
